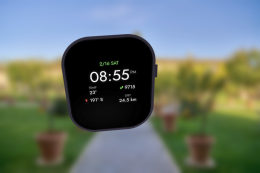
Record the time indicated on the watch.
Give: 8:55
